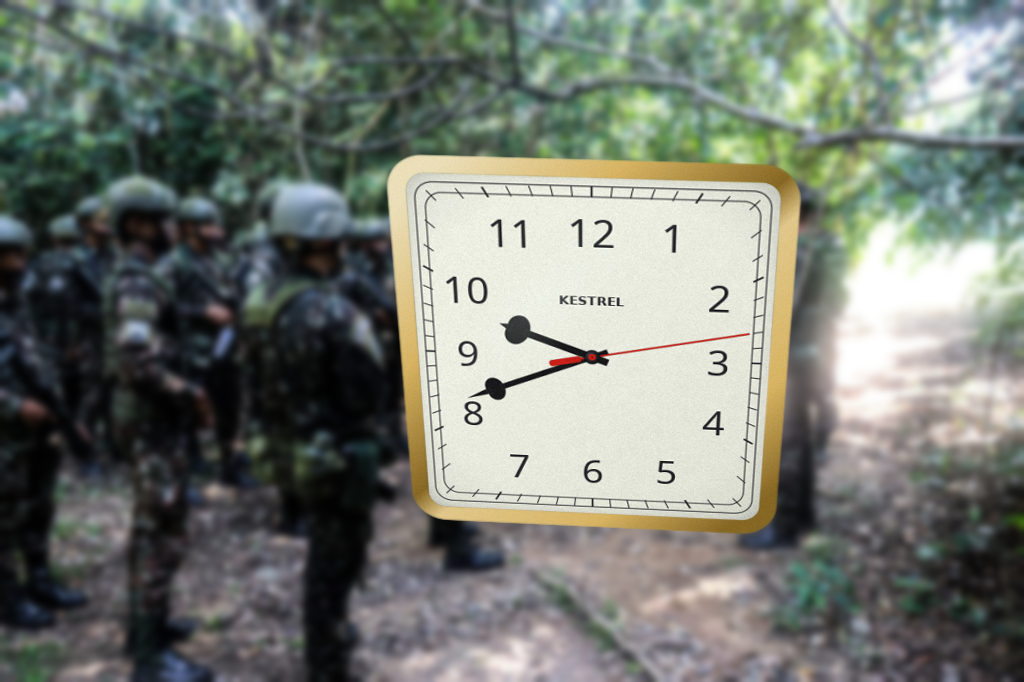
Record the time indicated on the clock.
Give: 9:41:13
